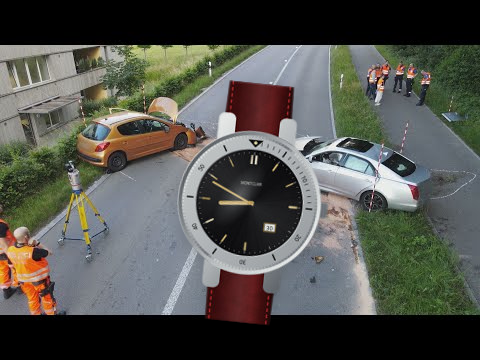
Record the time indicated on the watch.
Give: 8:49
